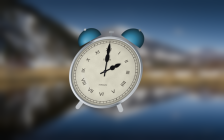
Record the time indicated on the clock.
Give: 2:00
